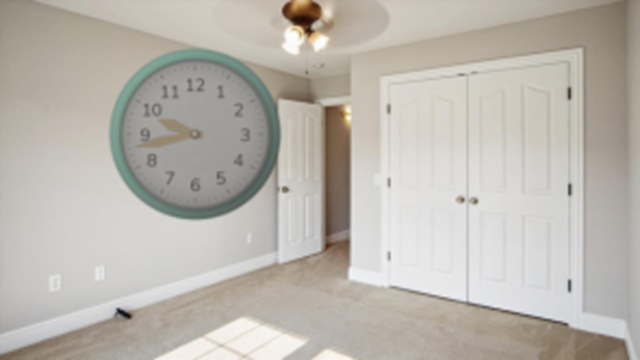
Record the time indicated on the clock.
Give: 9:43
